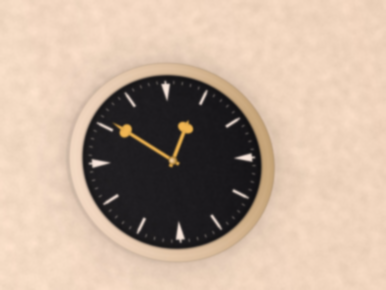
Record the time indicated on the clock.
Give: 12:51
